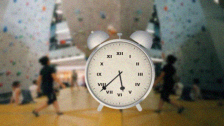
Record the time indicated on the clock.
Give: 5:38
